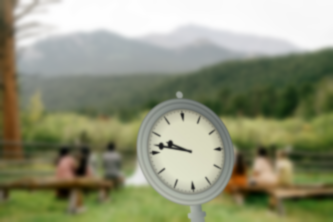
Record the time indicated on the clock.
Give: 9:47
